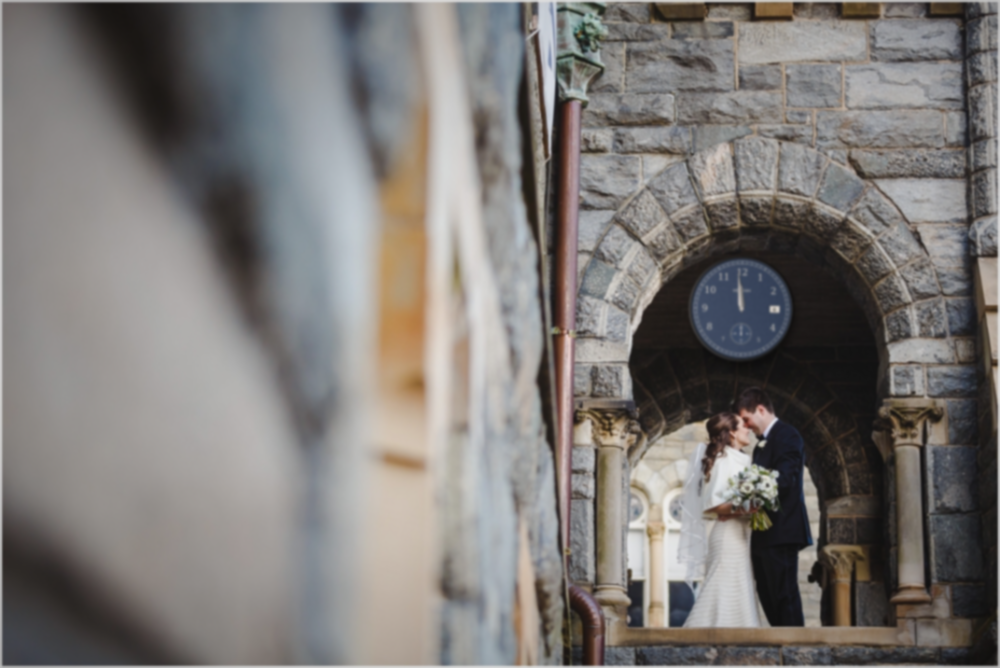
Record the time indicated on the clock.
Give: 11:59
